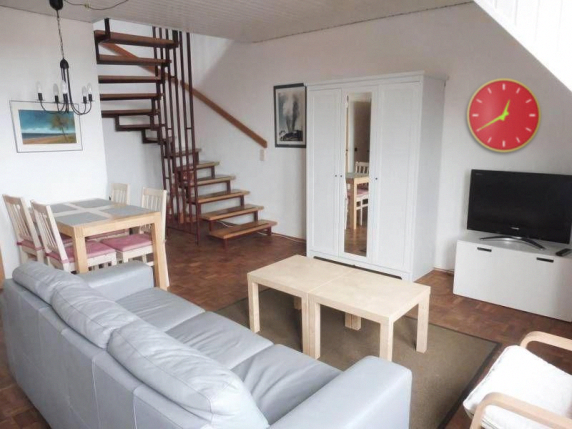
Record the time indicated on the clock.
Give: 12:40
